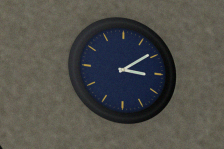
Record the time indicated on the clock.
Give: 3:09
